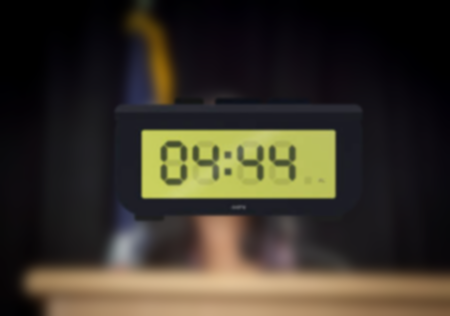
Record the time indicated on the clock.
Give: 4:44
